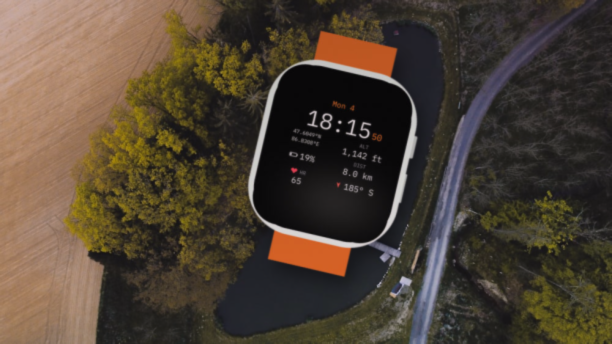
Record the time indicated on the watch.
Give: 18:15
